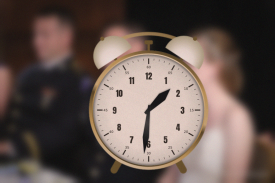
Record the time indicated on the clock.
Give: 1:31
